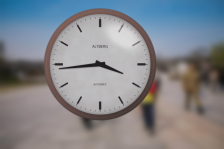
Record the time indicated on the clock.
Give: 3:44
